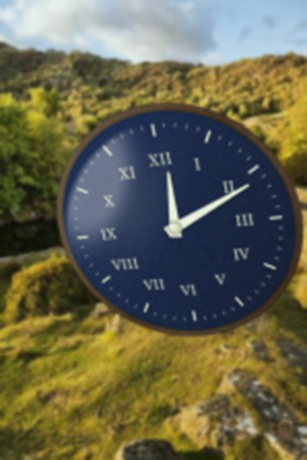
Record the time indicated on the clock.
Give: 12:11
